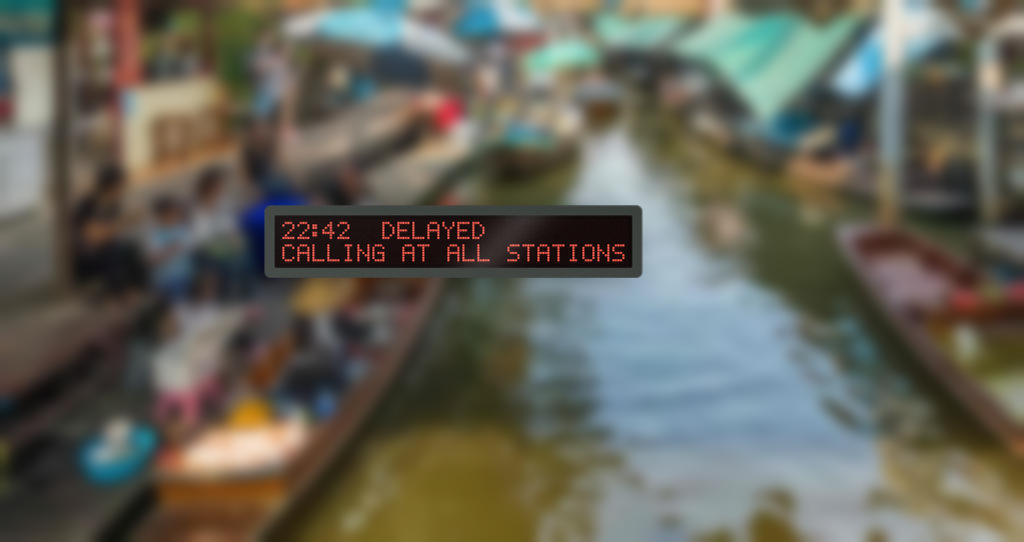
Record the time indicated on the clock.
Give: 22:42
